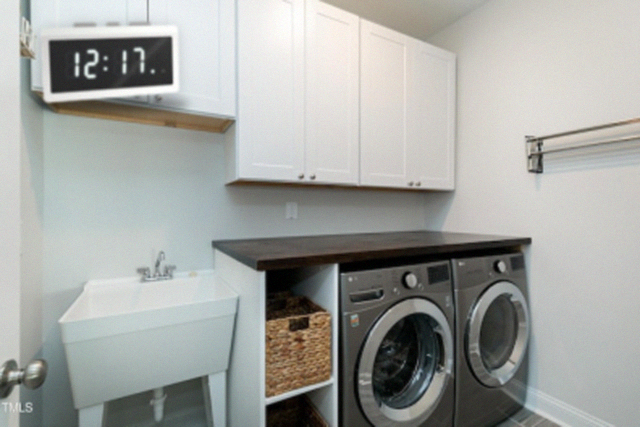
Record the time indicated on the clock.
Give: 12:17
